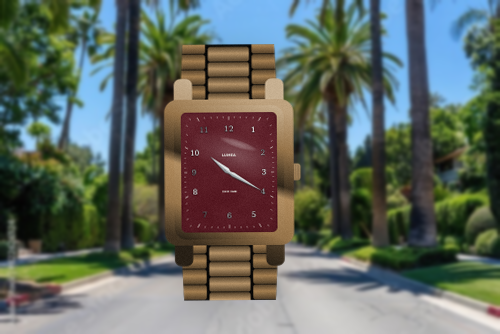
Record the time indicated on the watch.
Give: 10:20
